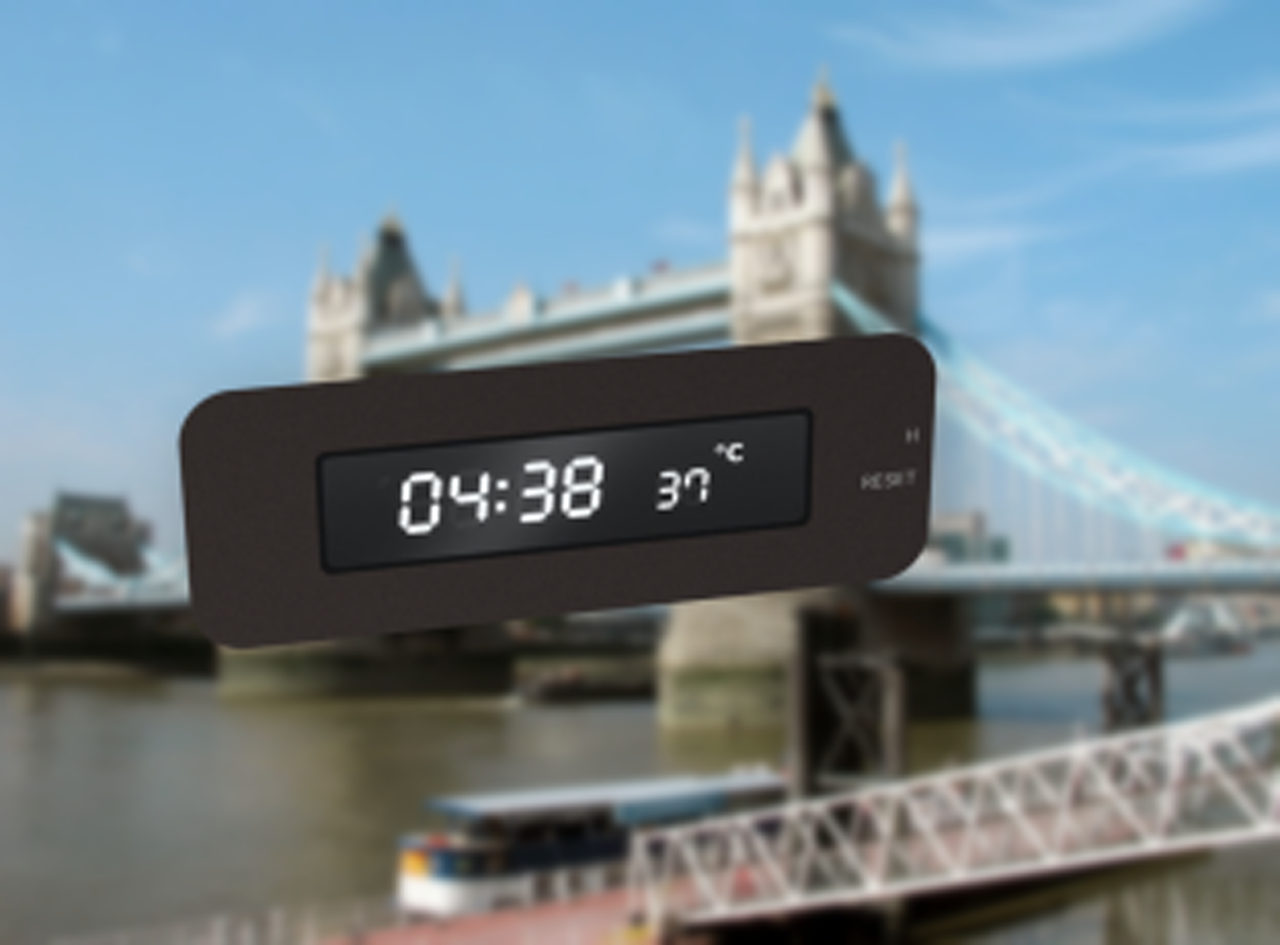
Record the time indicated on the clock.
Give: 4:38
